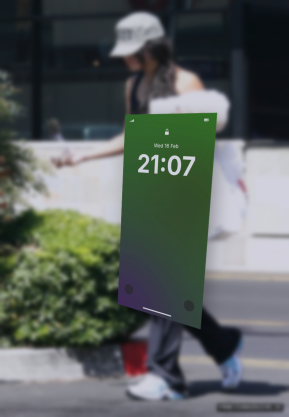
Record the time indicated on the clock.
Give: 21:07
